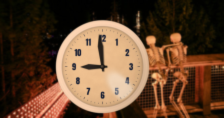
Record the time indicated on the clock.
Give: 8:59
